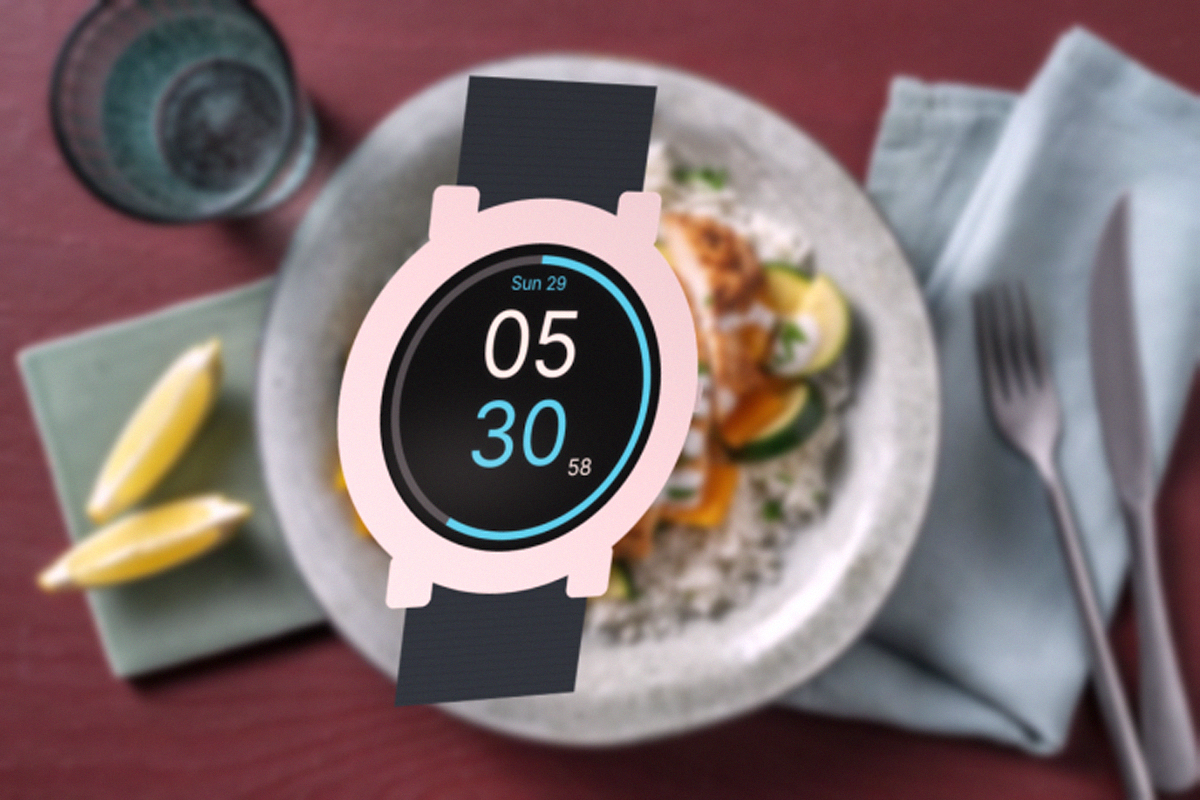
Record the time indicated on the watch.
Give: 5:30:58
